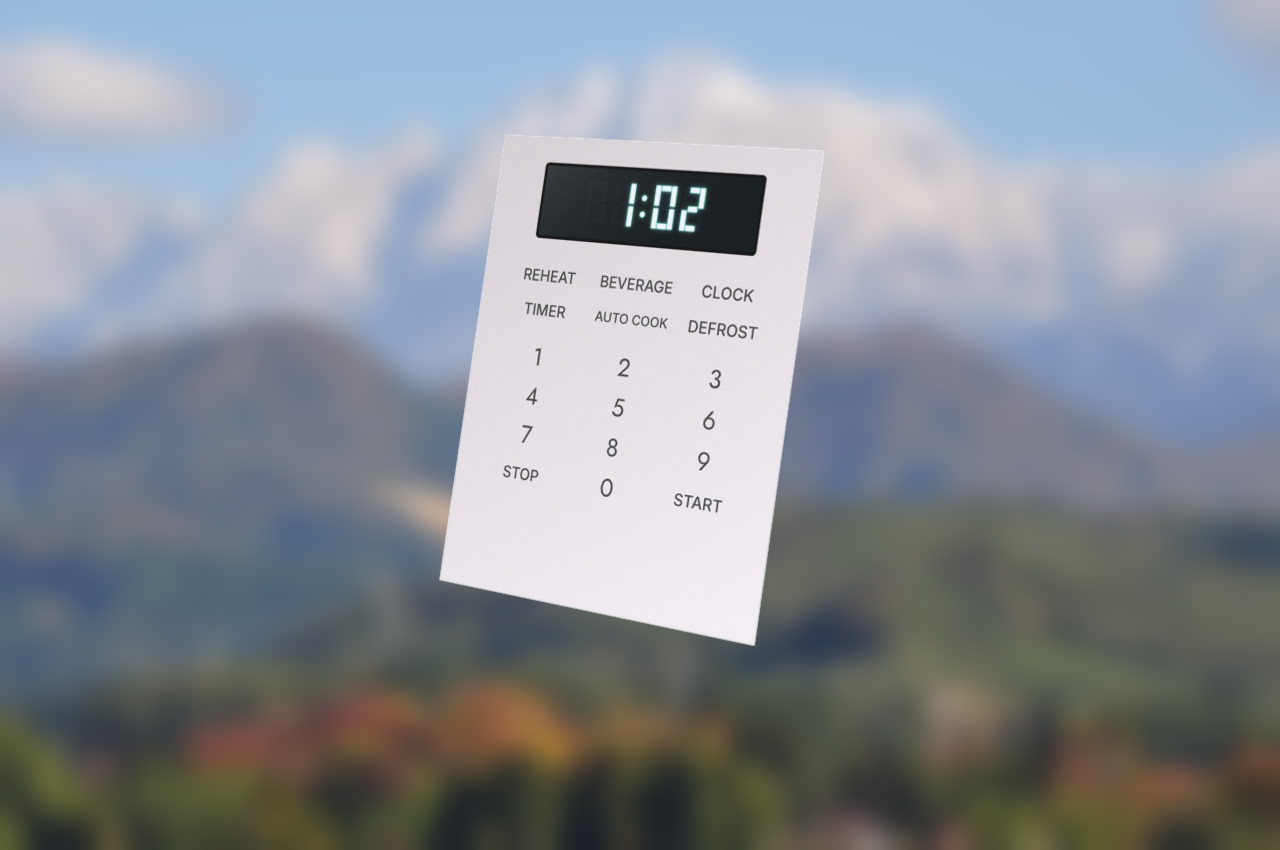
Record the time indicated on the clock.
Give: 1:02
